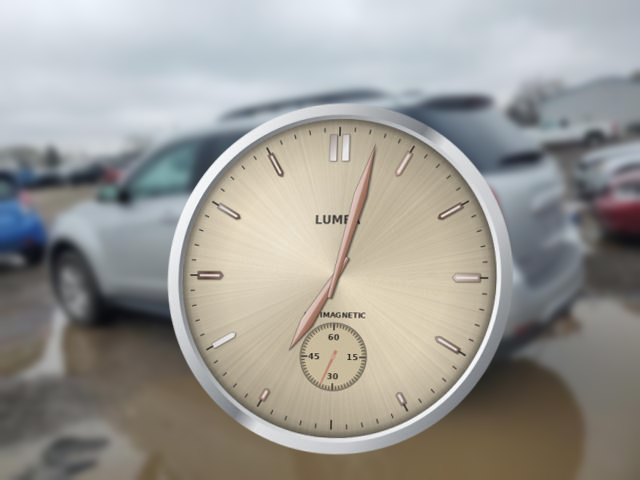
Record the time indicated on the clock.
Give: 7:02:34
